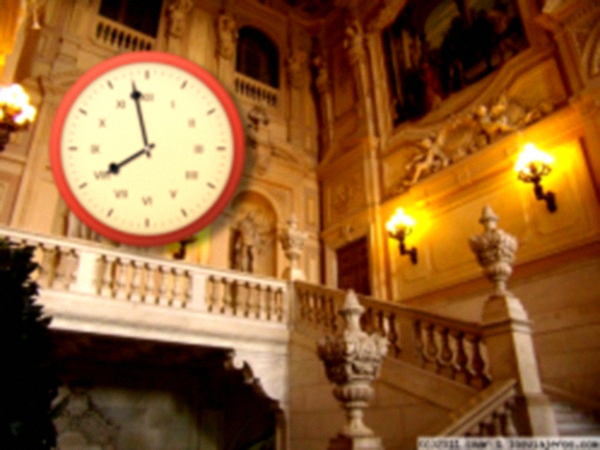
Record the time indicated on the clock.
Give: 7:58
